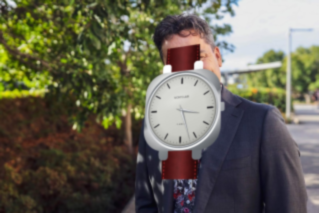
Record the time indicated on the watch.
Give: 3:27
